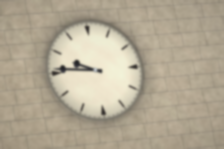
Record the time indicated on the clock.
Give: 9:46
